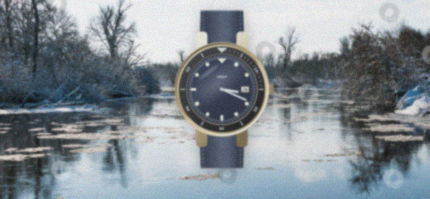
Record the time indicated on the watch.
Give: 3:19
